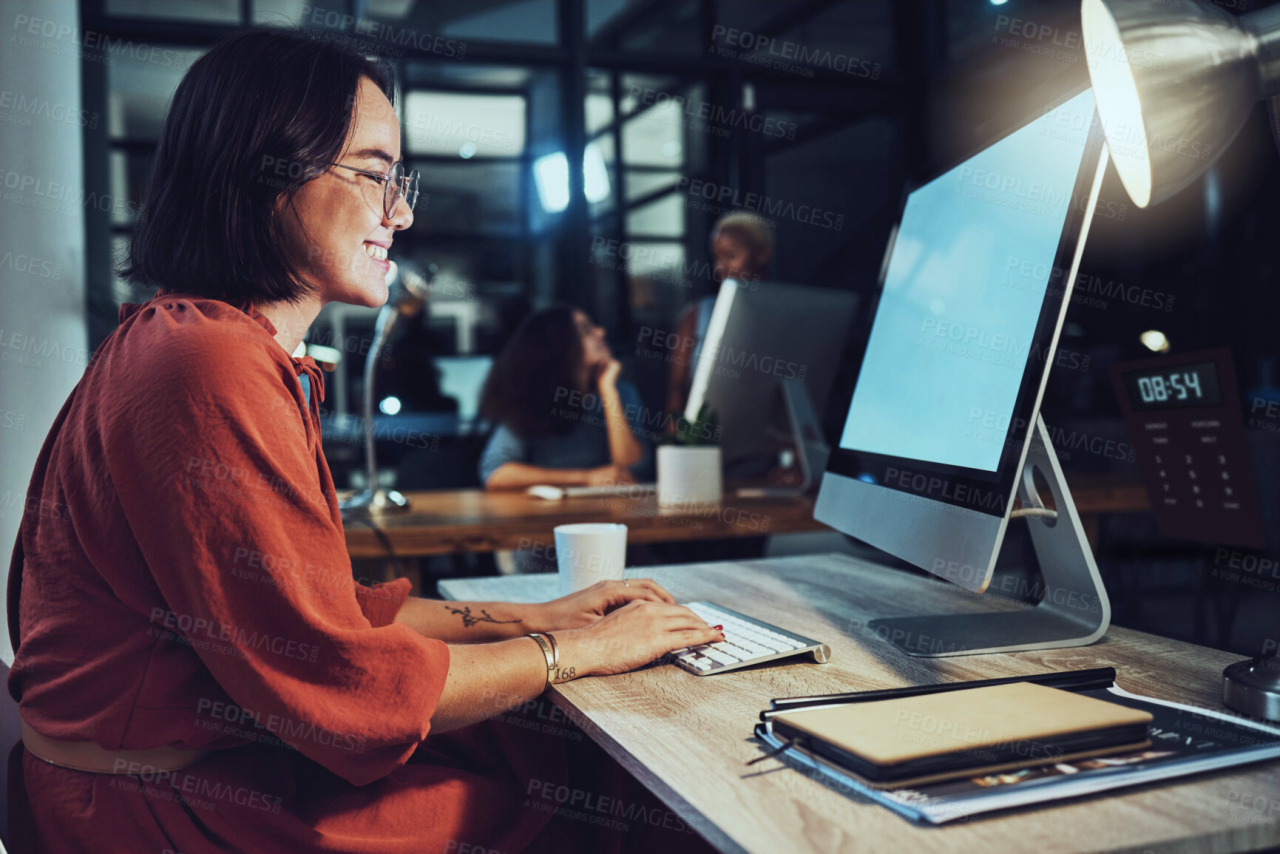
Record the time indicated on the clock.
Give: 8:54
